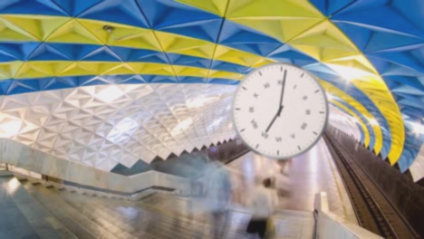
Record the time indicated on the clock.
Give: 7:01
